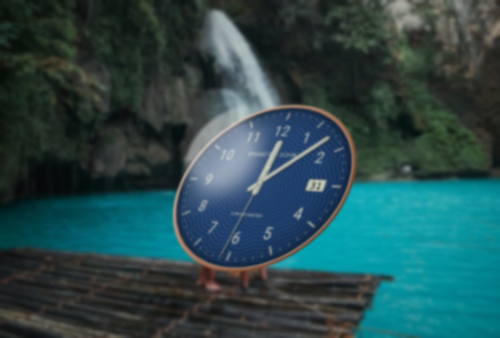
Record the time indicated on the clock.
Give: 12:07:31
